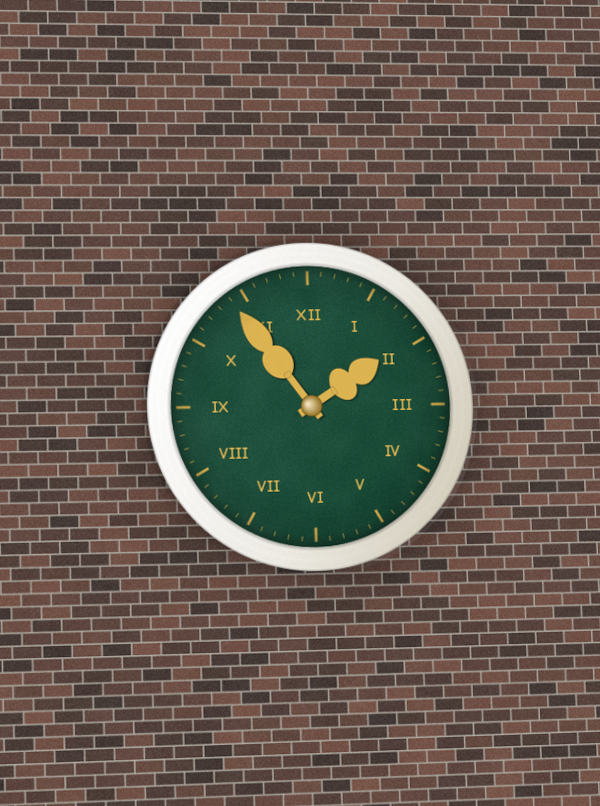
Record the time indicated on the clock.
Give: 1:54
